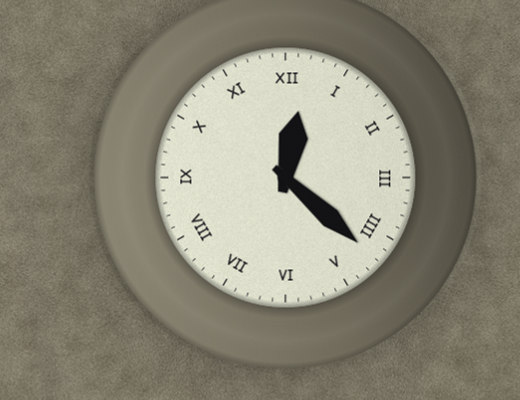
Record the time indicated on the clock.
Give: 12:22
